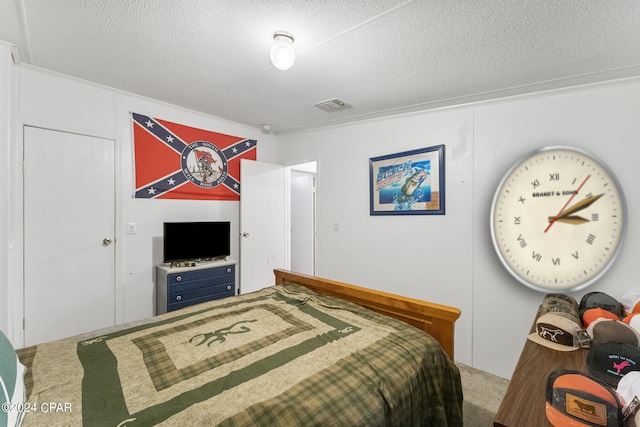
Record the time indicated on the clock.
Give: 3:11:07
